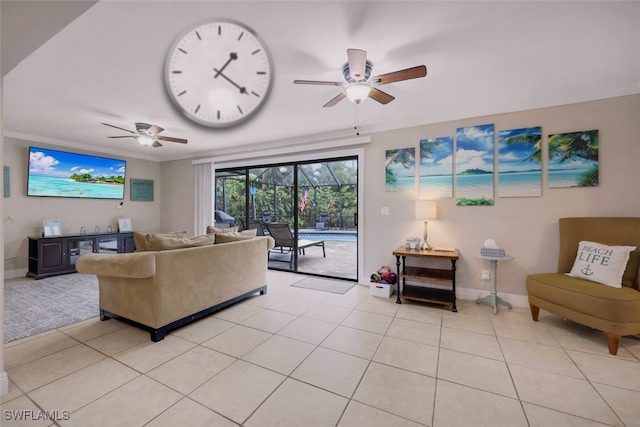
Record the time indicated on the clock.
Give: 1:21
